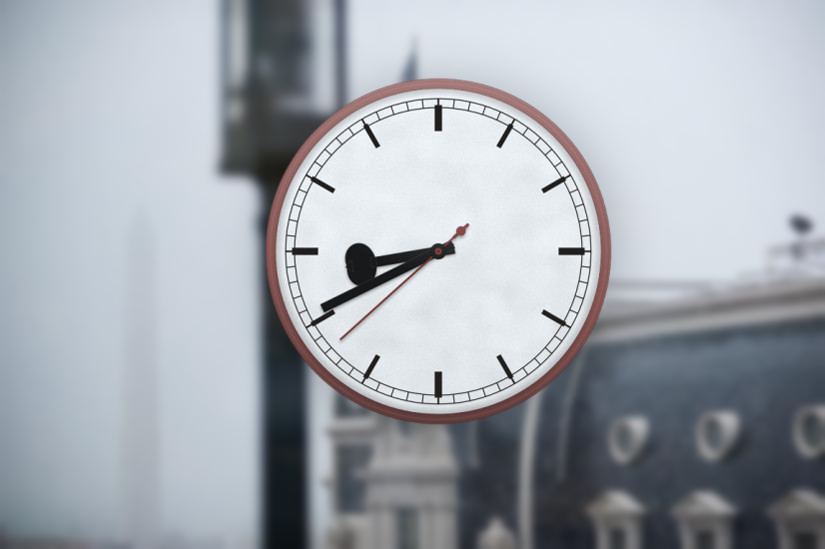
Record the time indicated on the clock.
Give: 8:40:38
